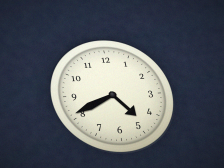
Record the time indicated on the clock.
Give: 4:41
